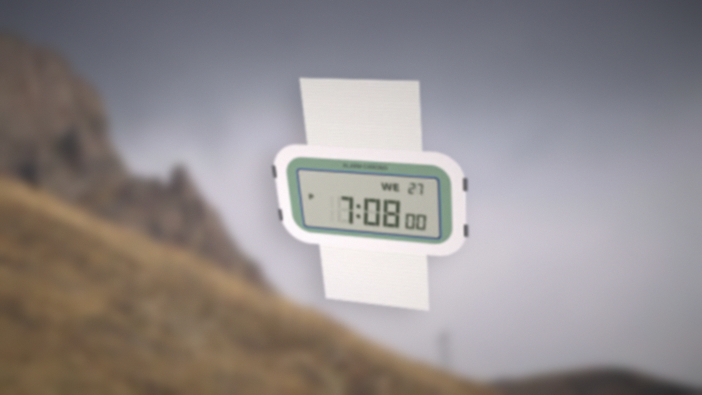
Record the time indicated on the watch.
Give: 7:08:00
